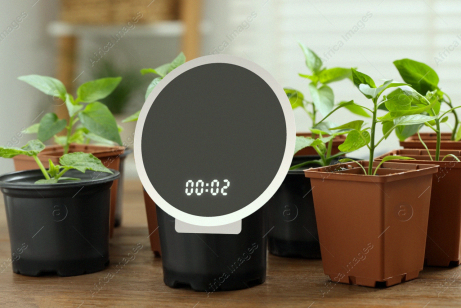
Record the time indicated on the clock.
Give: 0:02
